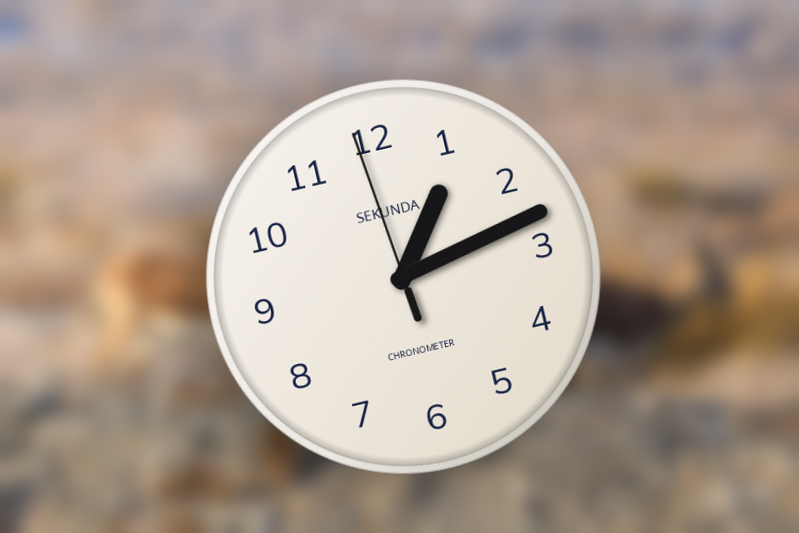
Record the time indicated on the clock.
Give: 1:12:59
